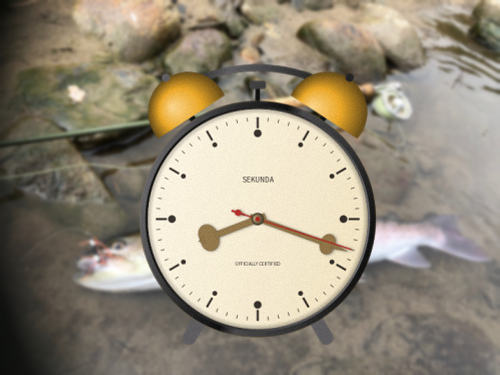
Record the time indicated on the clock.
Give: 8:18:18
